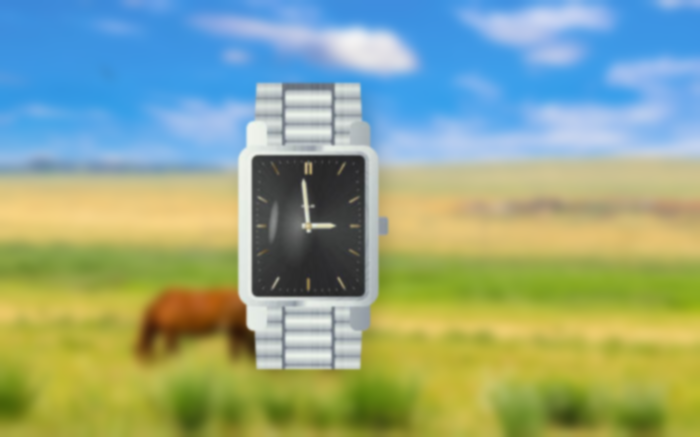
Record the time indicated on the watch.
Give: 2:59
